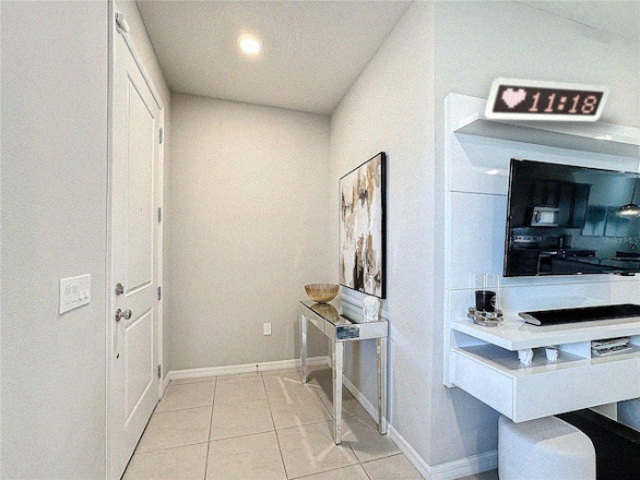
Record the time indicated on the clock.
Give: 11:18
